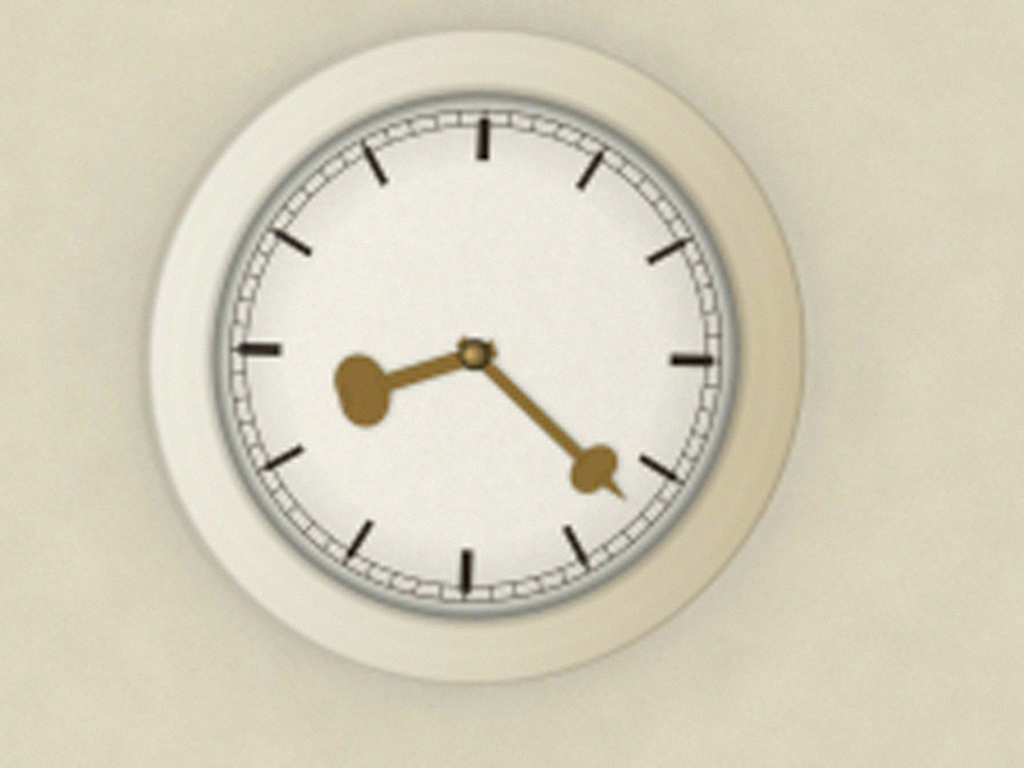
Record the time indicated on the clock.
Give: 8:22
